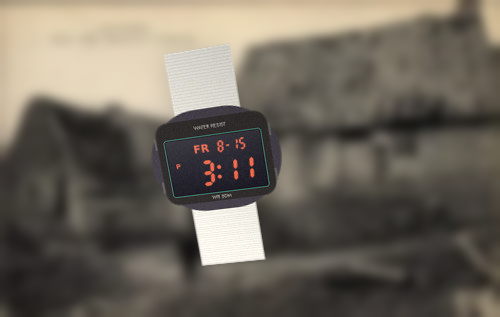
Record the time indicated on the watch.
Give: 3:11
